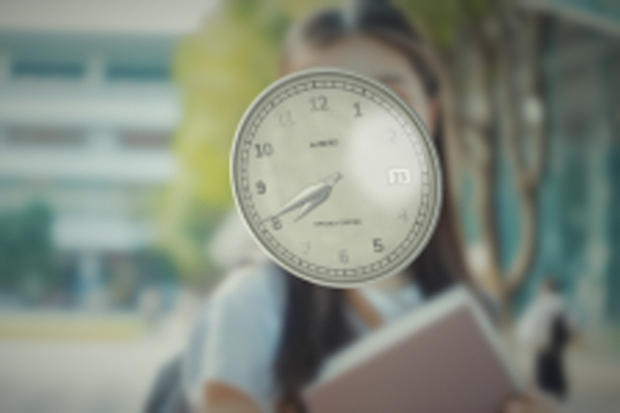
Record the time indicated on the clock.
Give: 7:41
